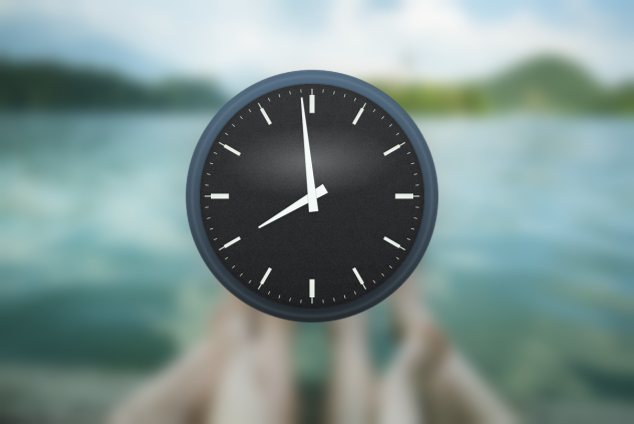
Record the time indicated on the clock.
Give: 7:59
